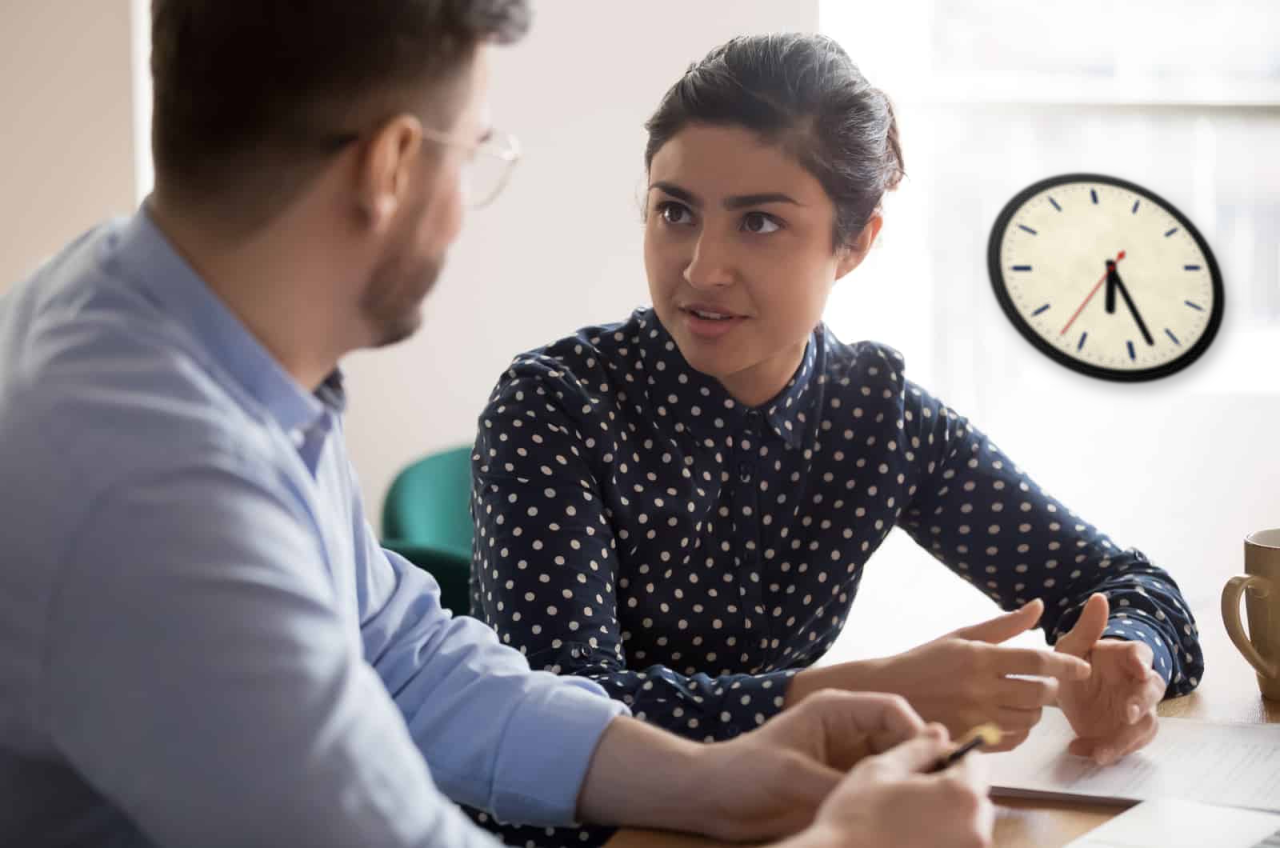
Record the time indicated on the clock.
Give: 6:27:37
